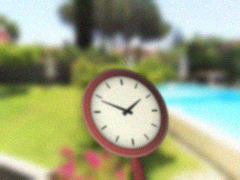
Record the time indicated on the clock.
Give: 1:49
